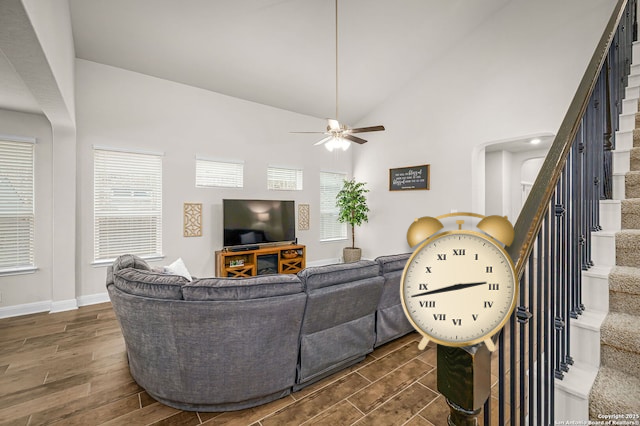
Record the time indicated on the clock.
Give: 2:43
